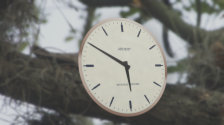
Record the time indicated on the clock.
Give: 5:50
